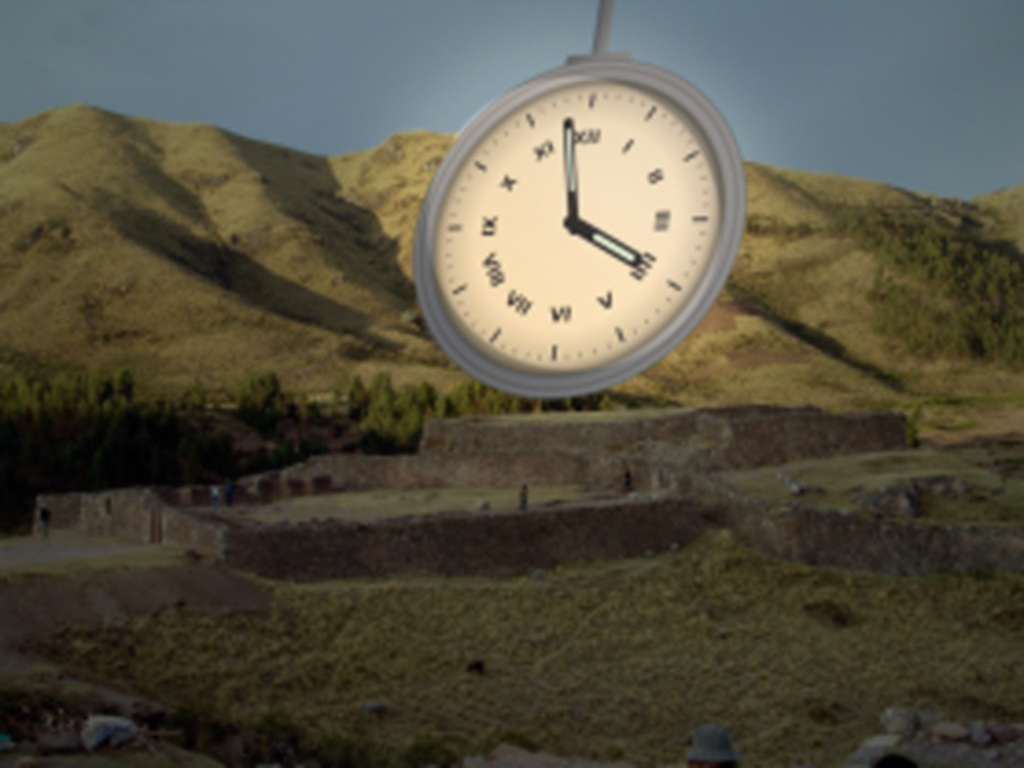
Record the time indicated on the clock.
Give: 3:58
